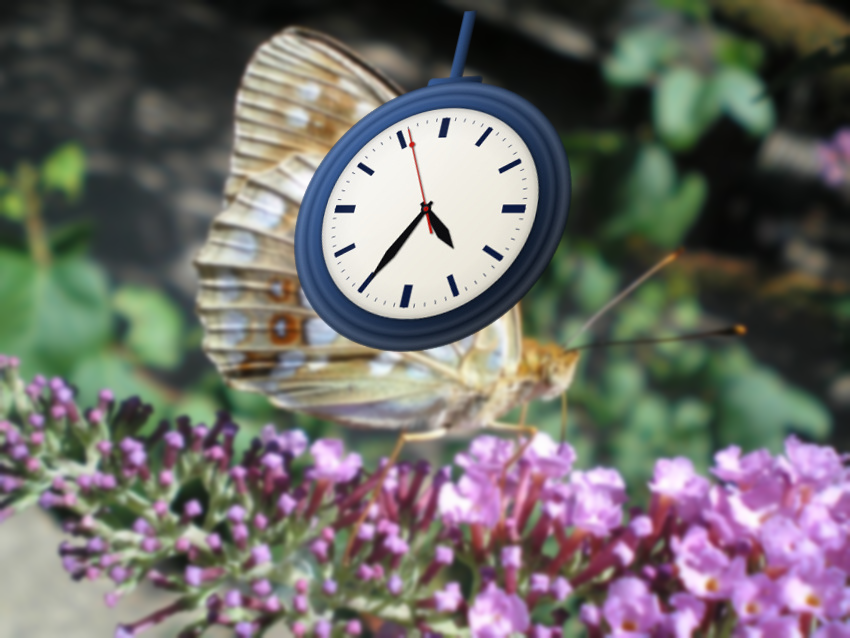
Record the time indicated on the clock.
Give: 4:34:56
